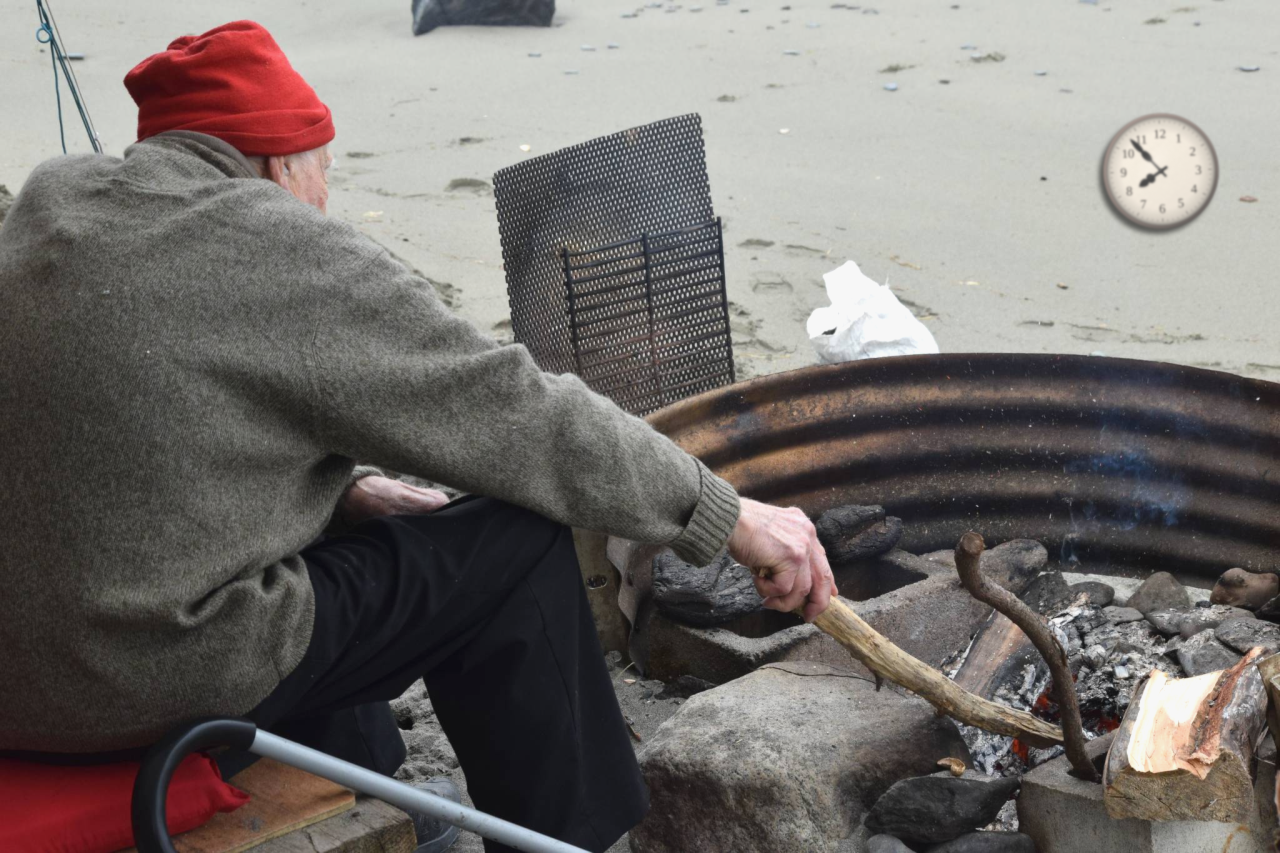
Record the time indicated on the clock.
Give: 7:53
